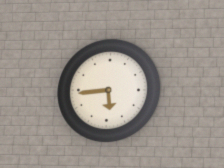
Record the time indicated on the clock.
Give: 5:44
